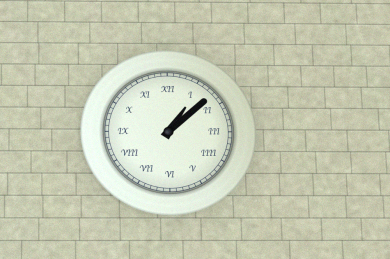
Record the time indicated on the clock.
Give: 1:08
